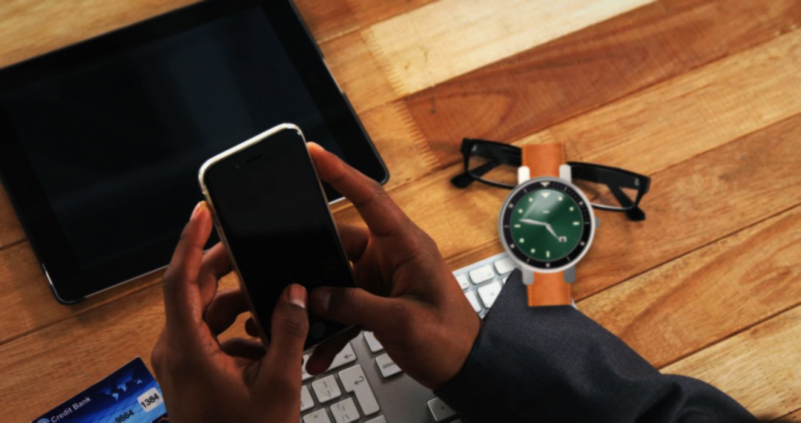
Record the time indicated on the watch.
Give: 4:47
